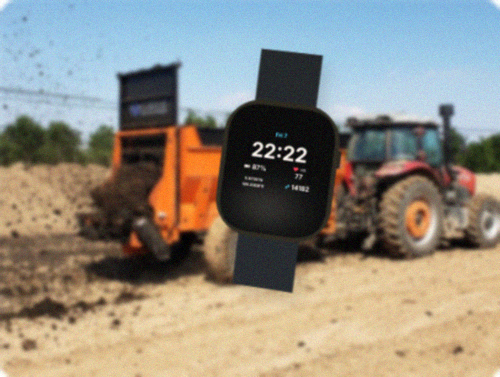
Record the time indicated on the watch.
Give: 22:22
